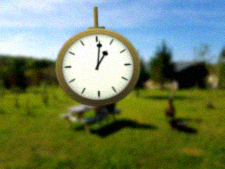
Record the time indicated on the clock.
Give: 1:01
